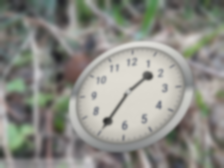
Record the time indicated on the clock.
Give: 1:35
